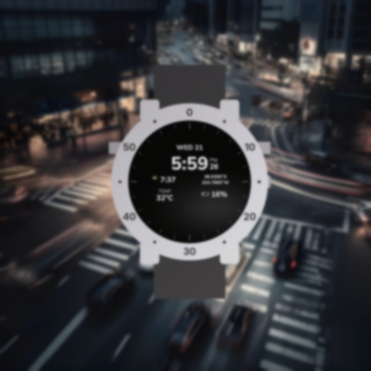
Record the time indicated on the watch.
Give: 5:59
